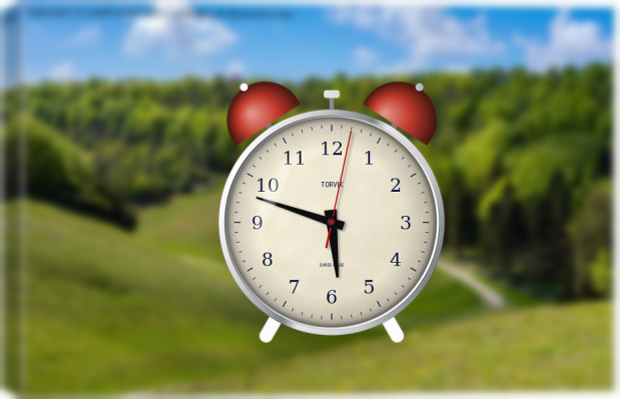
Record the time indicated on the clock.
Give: 5:48:02
